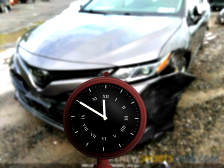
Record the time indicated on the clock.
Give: 11:50
